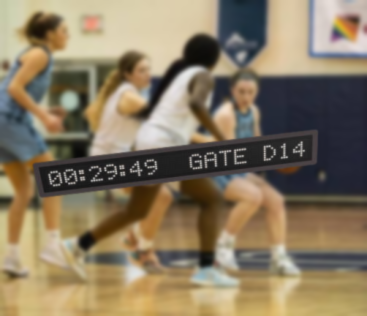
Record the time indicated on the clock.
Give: 0:29:49
